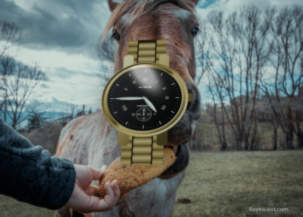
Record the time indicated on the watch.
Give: 4:45
